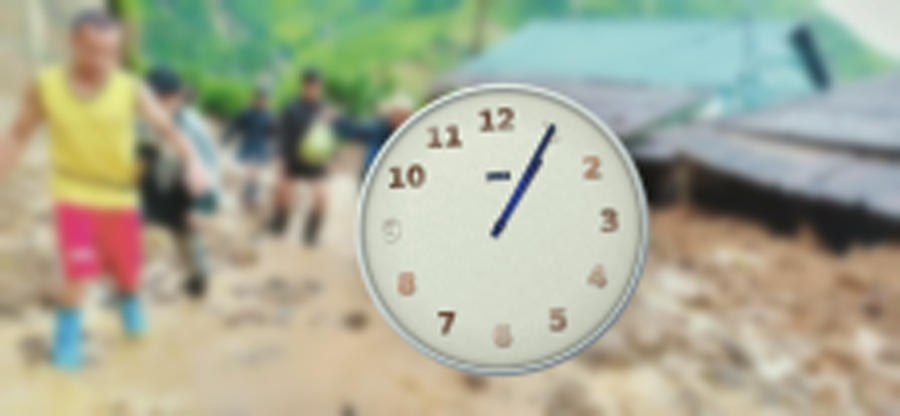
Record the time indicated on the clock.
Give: 1:05
